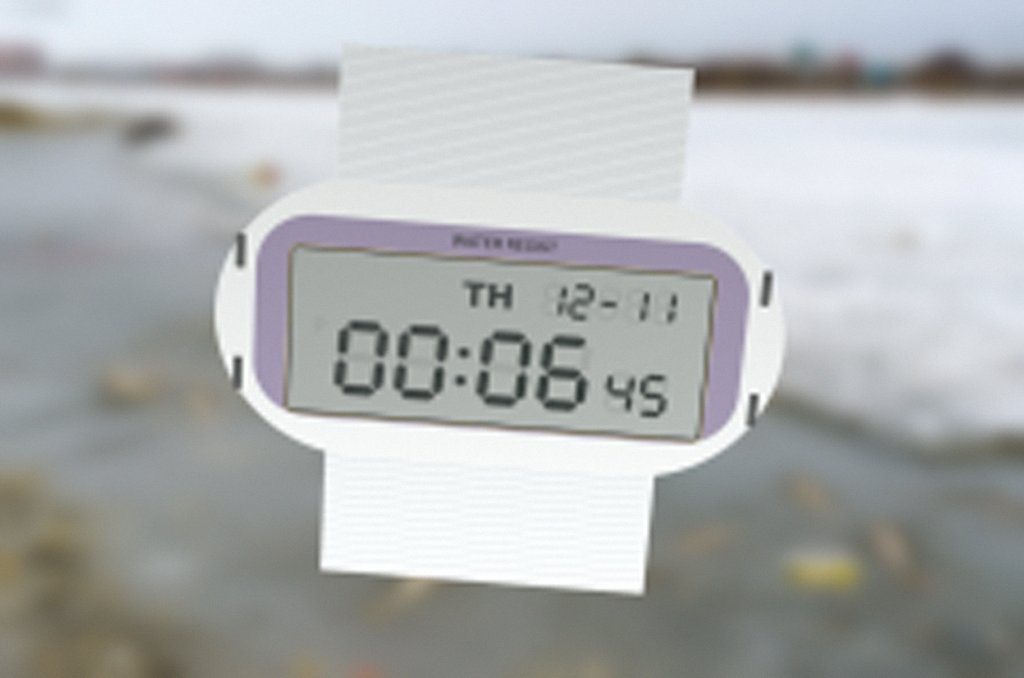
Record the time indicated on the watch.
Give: 0:06:45
